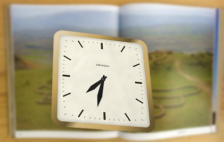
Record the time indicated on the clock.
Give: 7:32
